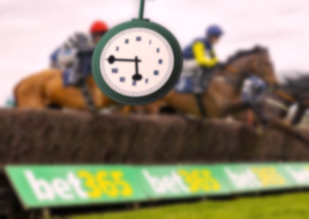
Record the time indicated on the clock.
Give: 5:45
